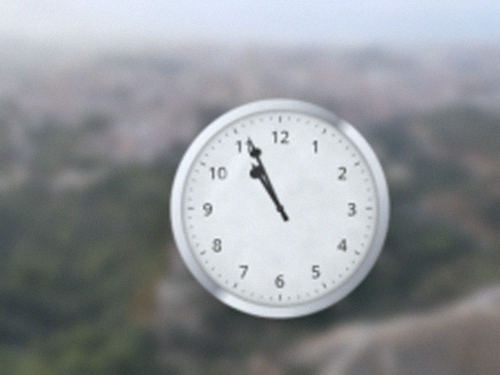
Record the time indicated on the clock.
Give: 10:56
